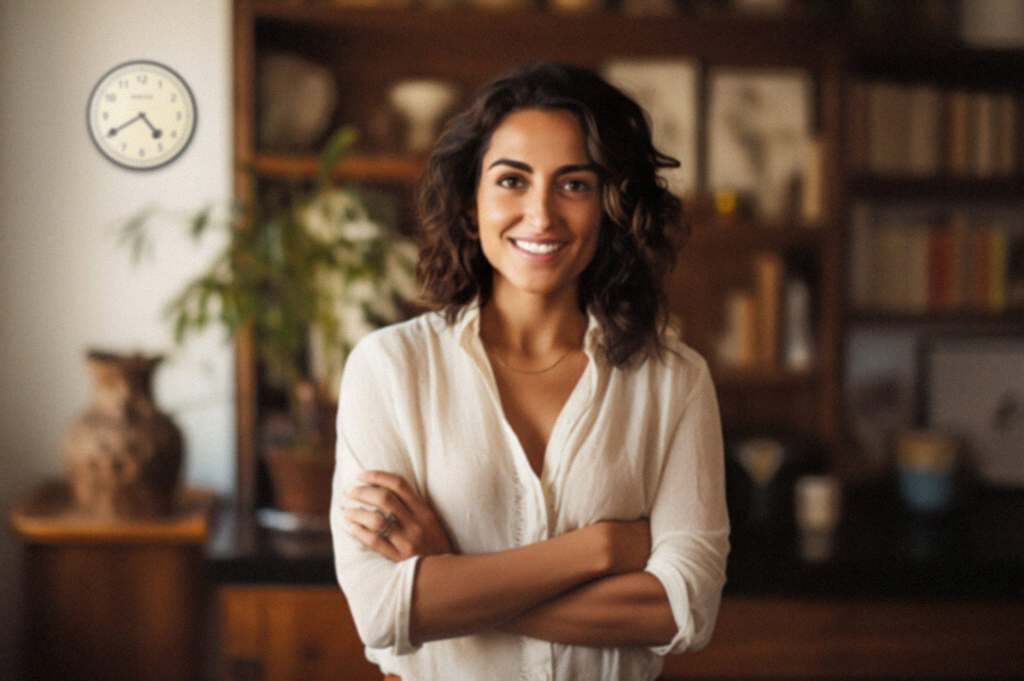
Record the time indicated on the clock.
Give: 4:40
